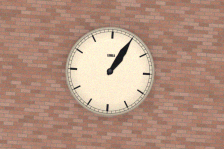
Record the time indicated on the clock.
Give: 1:05
